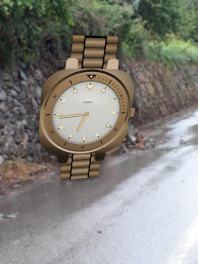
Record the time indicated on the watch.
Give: 6:44
